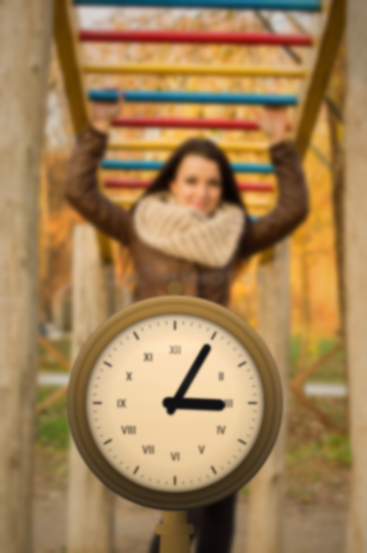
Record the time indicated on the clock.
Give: 3:05
